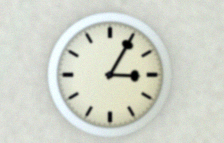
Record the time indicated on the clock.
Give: 3:05
